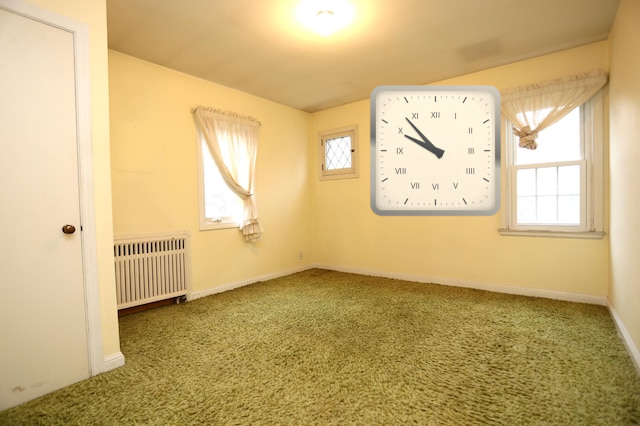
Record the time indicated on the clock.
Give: 9:53
